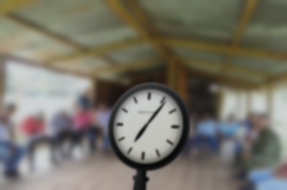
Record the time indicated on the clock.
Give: 7:06
